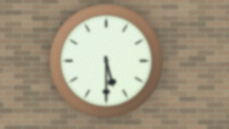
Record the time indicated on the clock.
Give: 5:30
